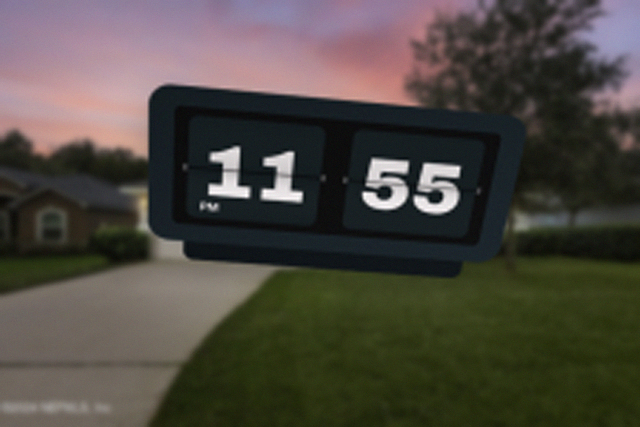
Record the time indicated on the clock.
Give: 11:55
